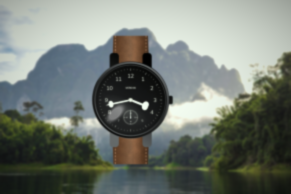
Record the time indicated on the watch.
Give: 3:43
